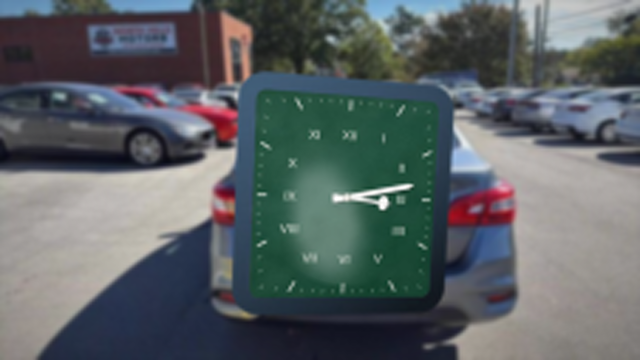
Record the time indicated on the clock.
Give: 3:13
